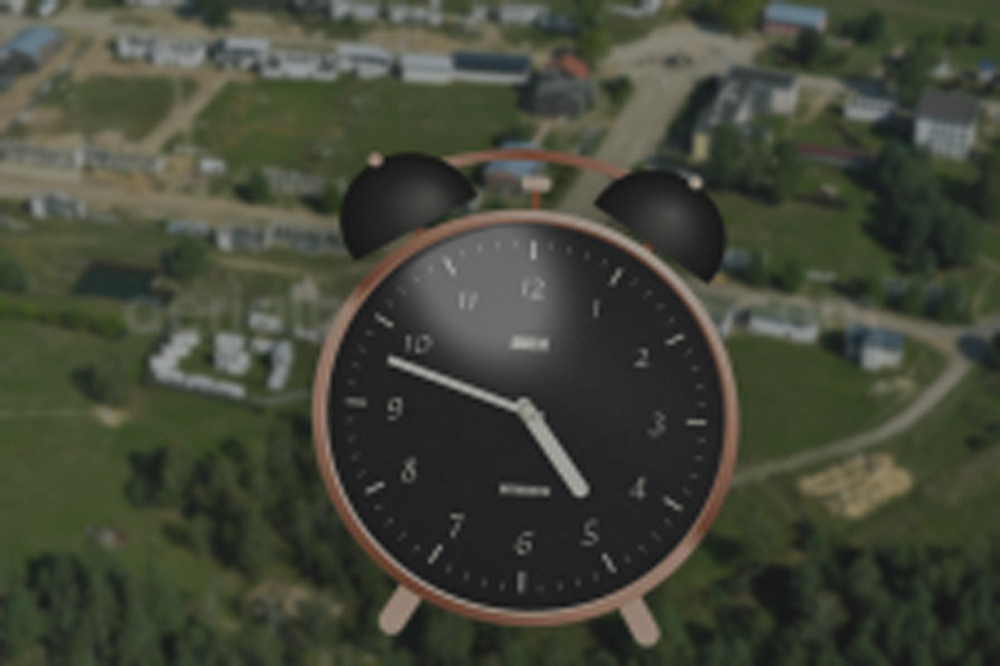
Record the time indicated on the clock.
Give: 4:48
